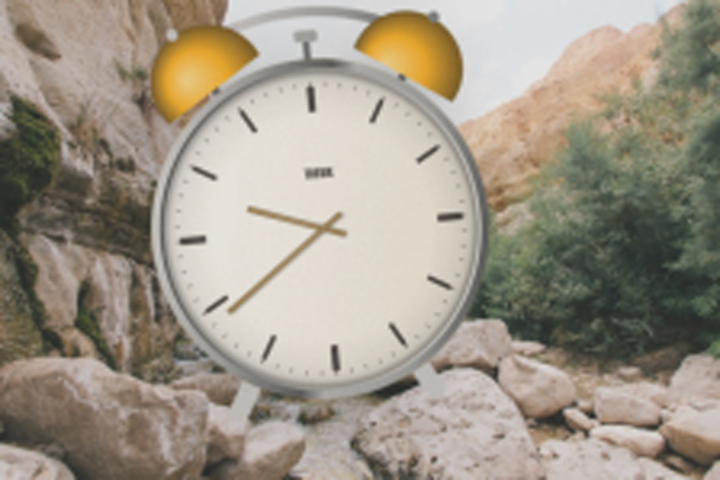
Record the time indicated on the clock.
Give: 9:39
